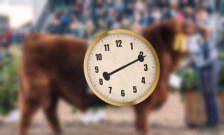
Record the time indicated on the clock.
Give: 8:11
